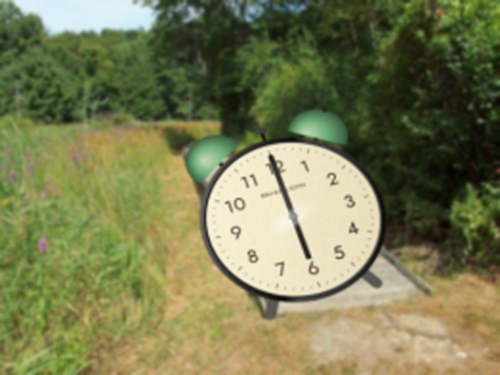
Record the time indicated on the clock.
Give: 6:00
